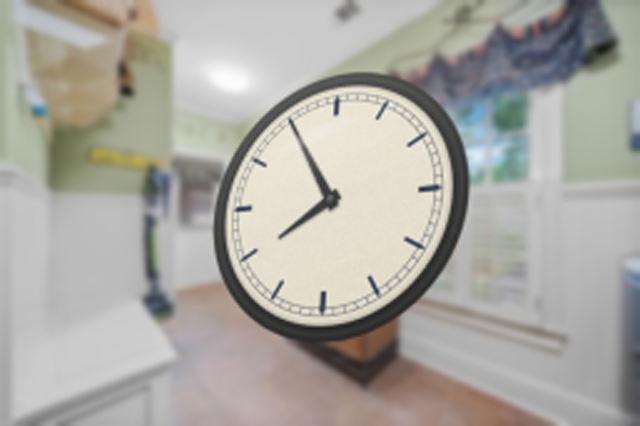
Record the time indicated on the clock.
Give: 7:55
